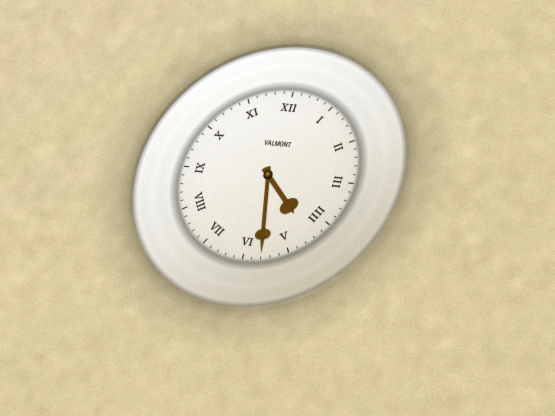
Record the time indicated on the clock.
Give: 4:28
